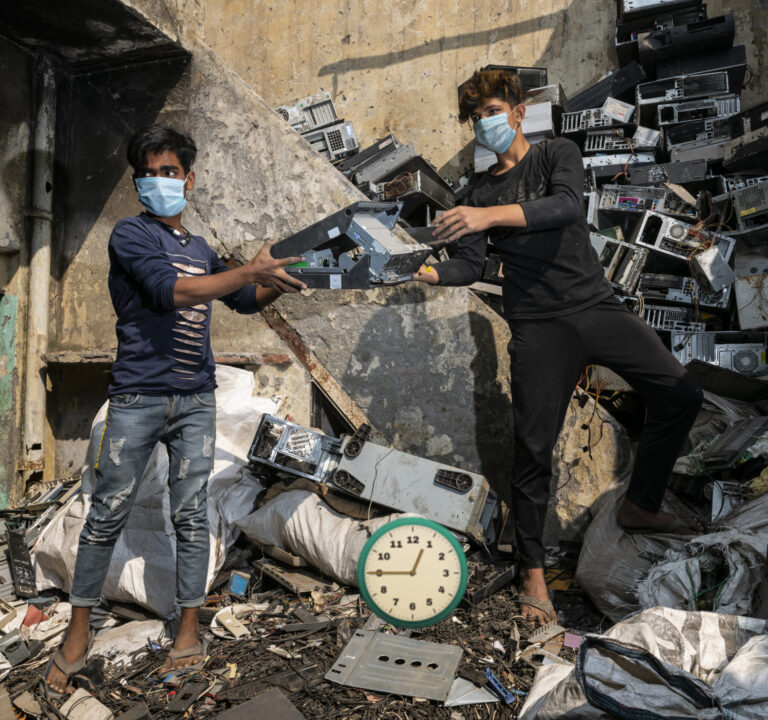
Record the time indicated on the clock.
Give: 12:45
